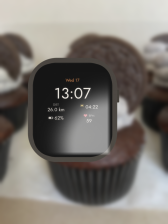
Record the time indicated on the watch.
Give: 13:07
